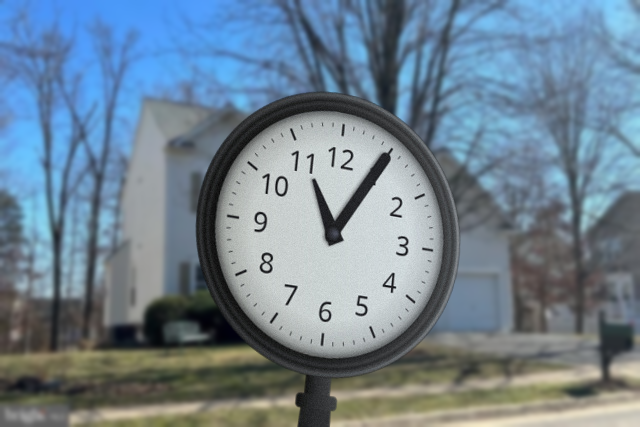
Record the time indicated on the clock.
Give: 11:05
